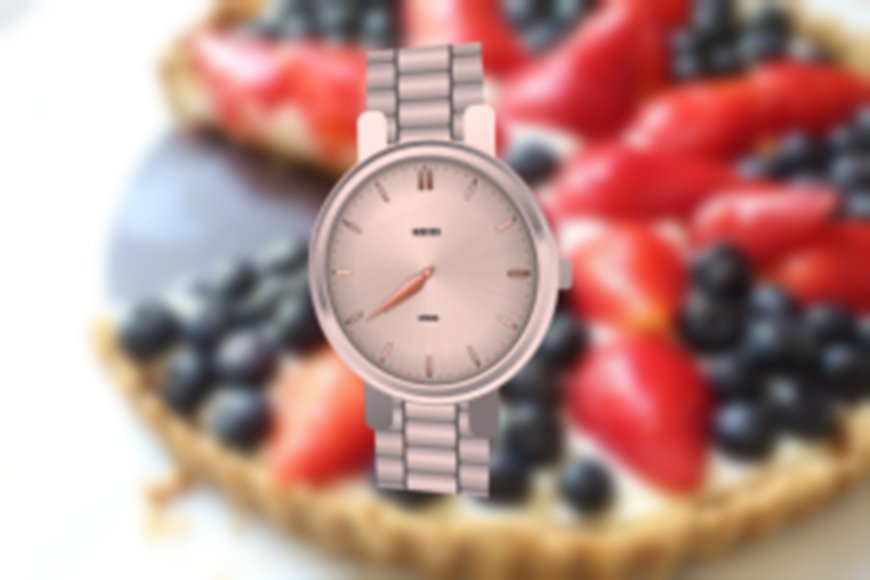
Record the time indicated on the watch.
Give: 7:39
